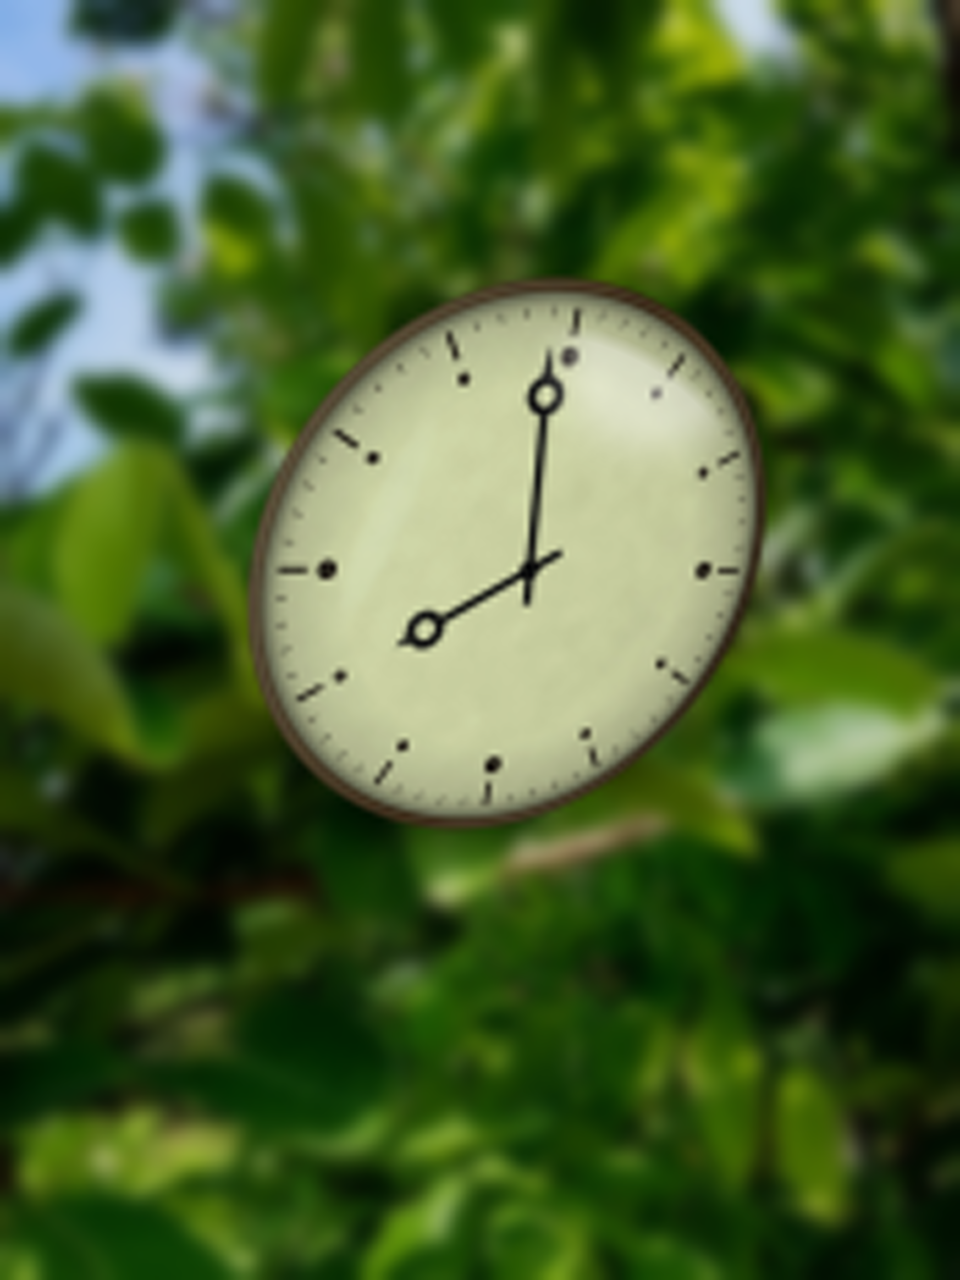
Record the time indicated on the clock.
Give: 7:59
